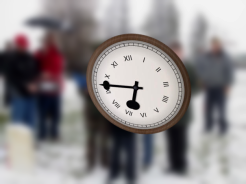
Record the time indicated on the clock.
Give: 6:47
